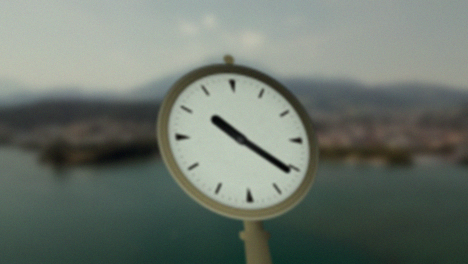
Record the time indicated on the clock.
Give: 10:21
